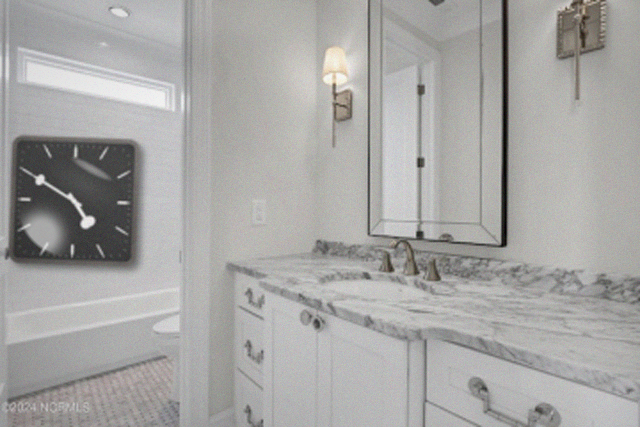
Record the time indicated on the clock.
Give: 4:50
